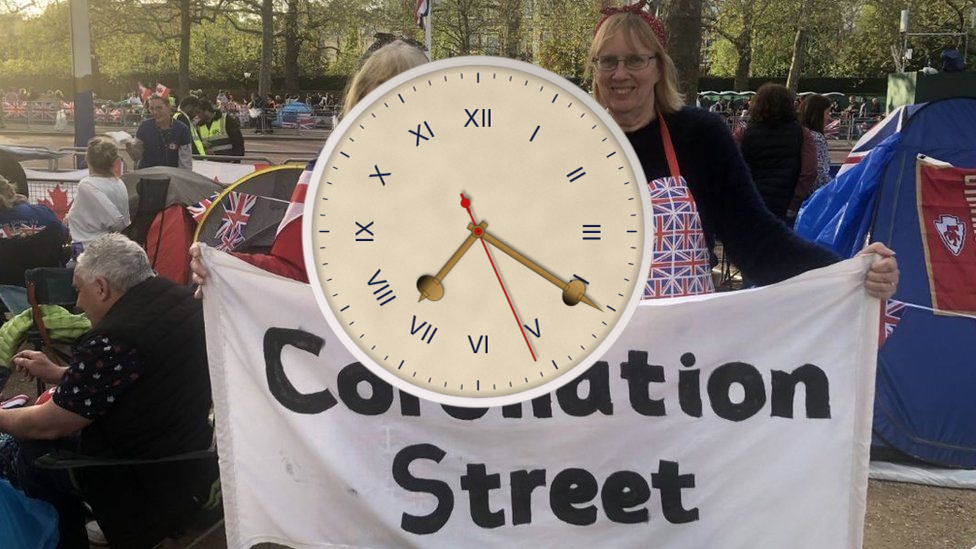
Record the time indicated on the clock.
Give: 7:20:26
